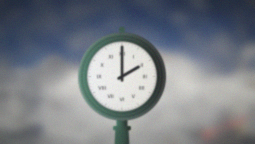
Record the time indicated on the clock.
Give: 2:00
